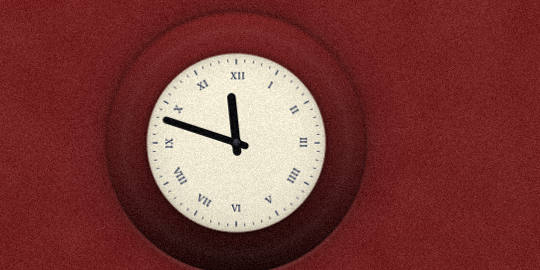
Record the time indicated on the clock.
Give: 11:48
